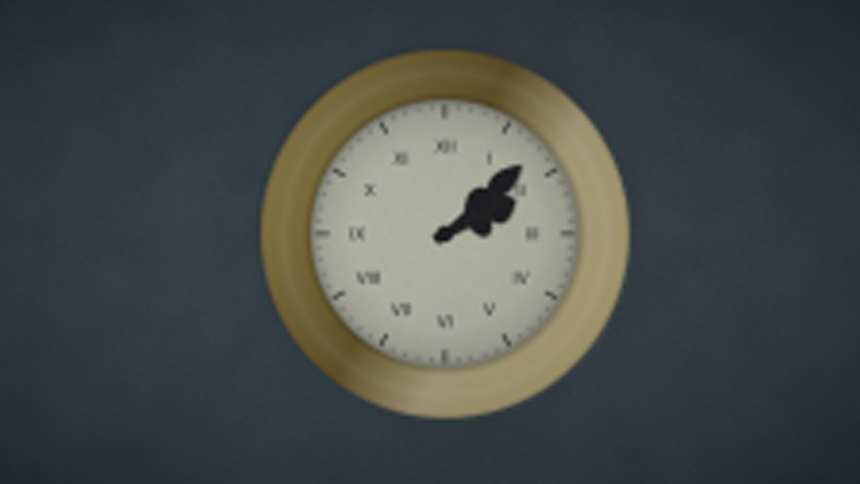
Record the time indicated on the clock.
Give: 2:08
